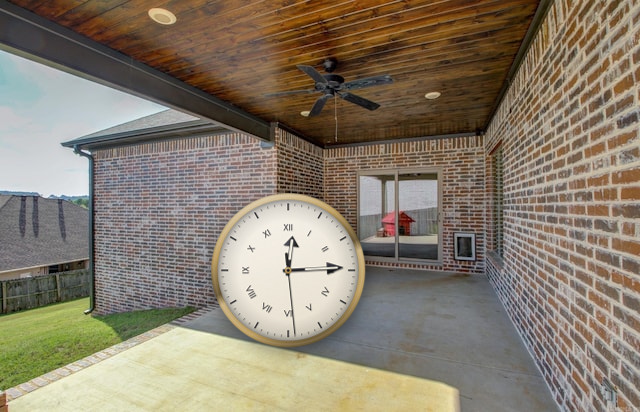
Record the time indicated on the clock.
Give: 12:14:29
